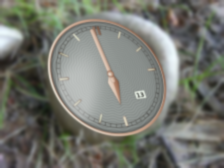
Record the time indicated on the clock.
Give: 5:59
